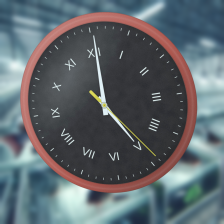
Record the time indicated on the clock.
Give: 5:00:24
